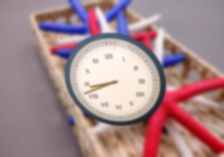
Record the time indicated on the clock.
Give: 8:42
